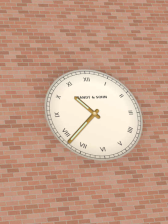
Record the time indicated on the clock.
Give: 10:38
